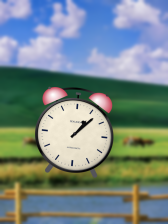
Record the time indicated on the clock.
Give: 1:07
